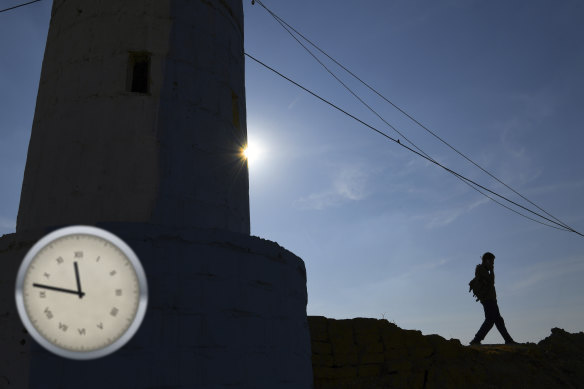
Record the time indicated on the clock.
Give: 11:47
